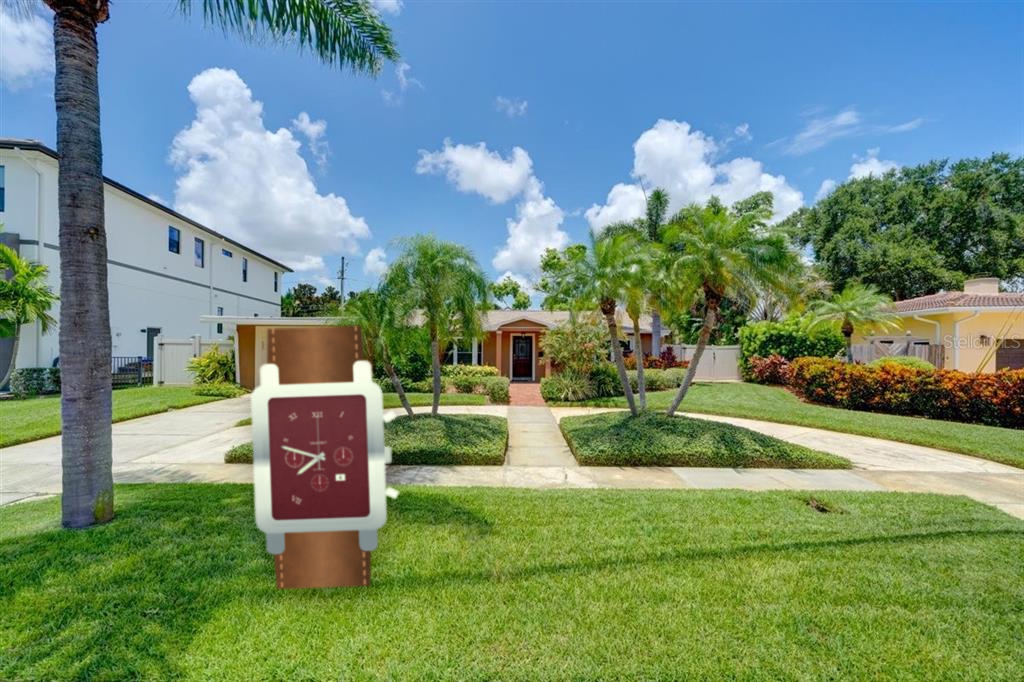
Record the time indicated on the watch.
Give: 7:48
